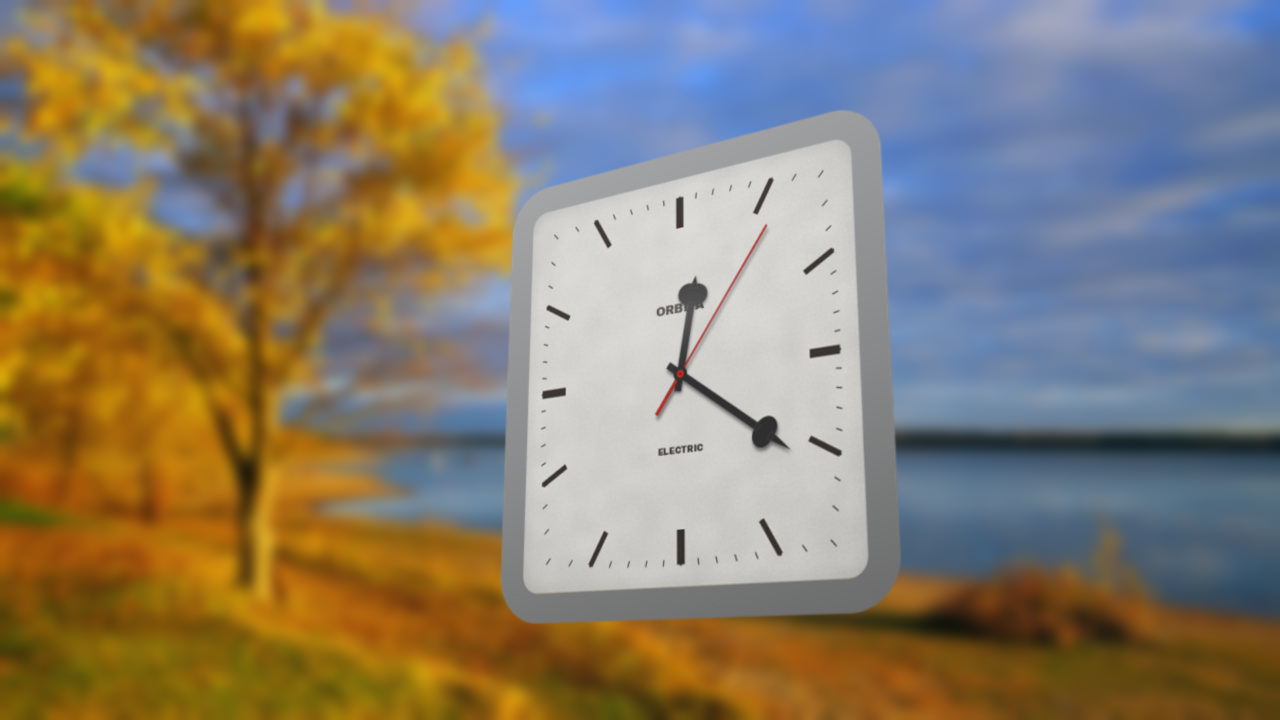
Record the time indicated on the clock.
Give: 12:21:06
